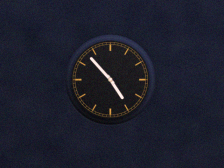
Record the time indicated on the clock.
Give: 4:53
